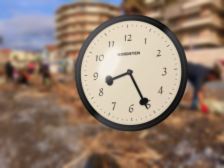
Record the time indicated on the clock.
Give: 8:26
